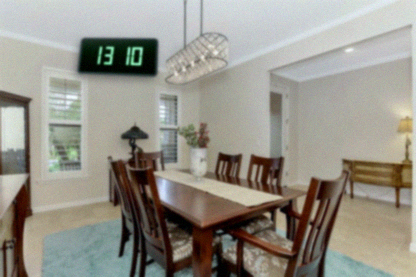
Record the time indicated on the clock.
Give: 13:10
